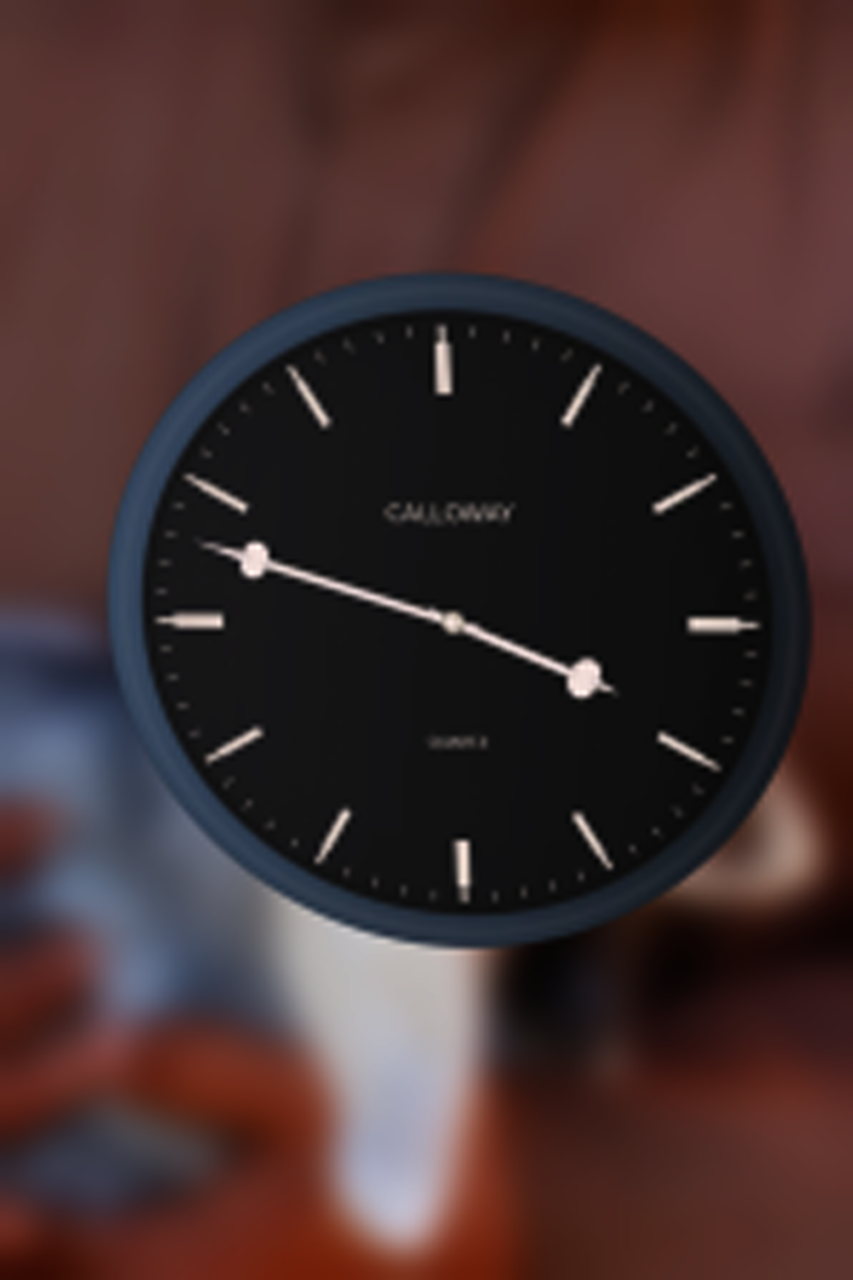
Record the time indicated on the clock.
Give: 3:48
